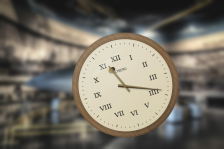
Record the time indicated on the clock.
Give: 11:19
